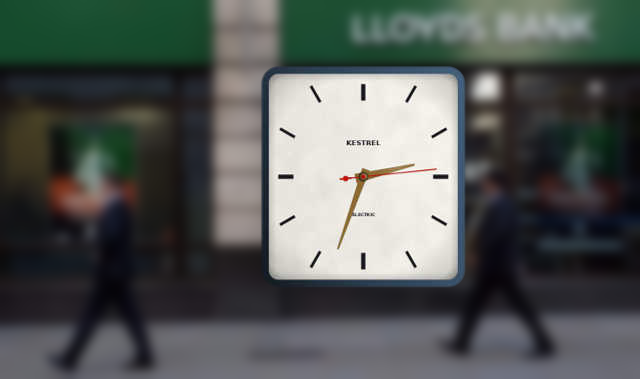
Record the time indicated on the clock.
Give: 2:33:14
